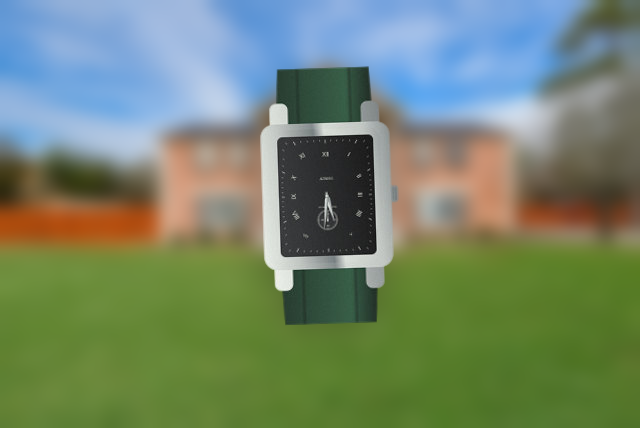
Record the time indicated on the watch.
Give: 5:31
